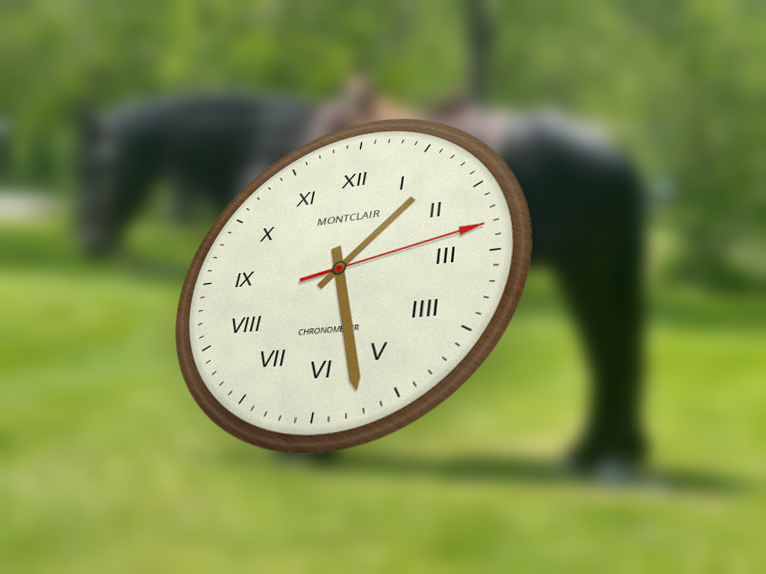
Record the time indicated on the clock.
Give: 1:27:13
